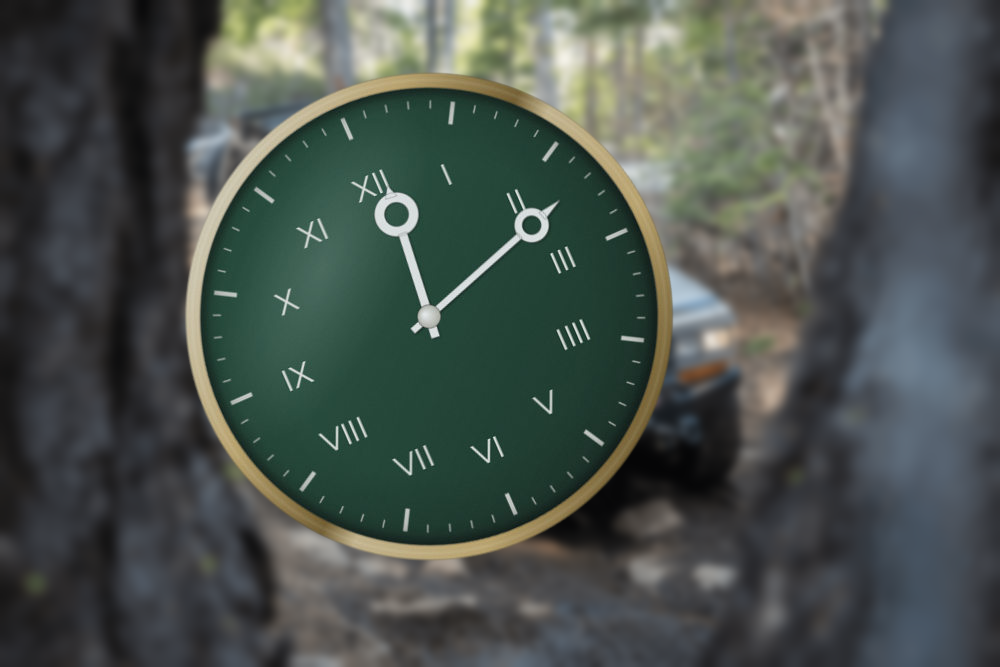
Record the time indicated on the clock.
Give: 12:12
